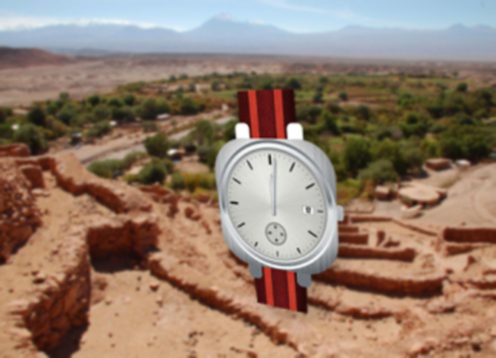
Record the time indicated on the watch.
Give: 12:01
